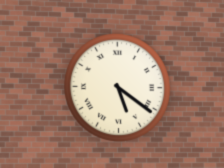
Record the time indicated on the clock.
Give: 5:21
